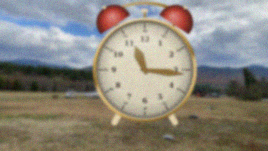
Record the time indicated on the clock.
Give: 11:16
